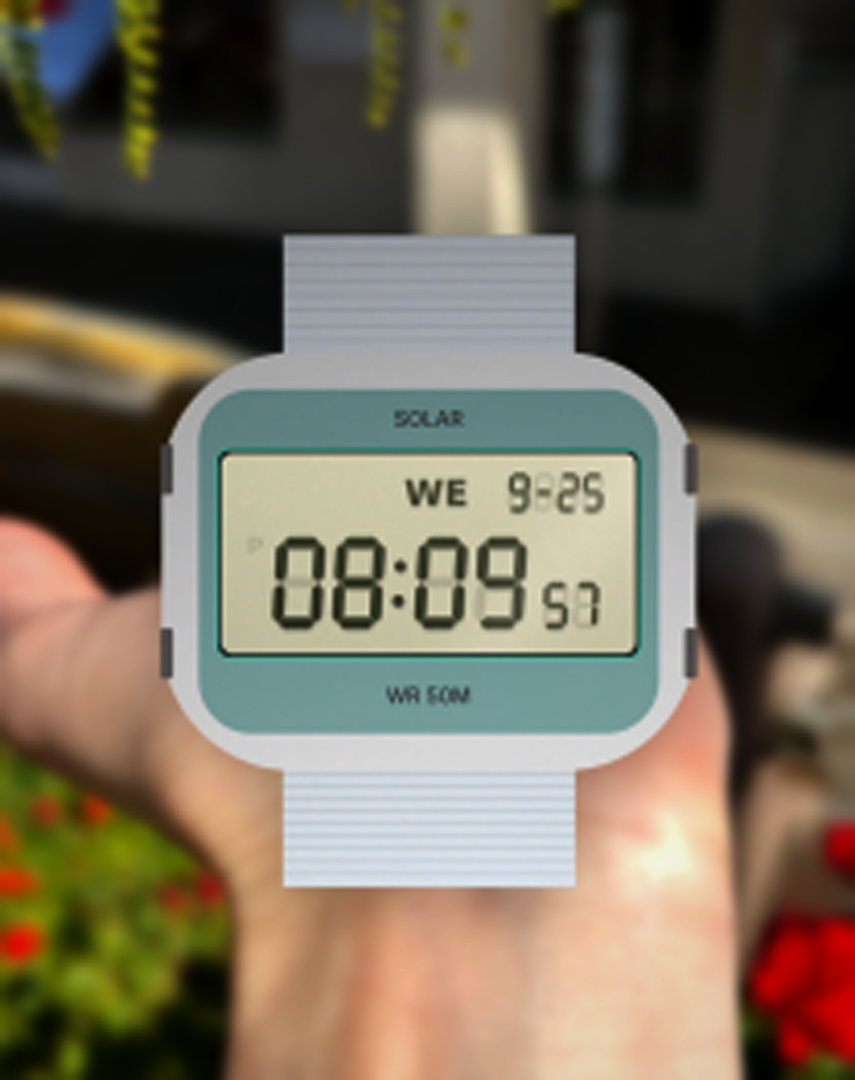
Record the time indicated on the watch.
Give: 8:09:57
